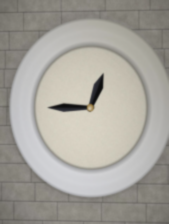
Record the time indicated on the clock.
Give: 12:45
